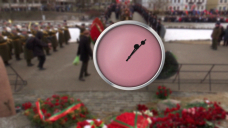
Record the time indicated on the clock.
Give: 1:07
